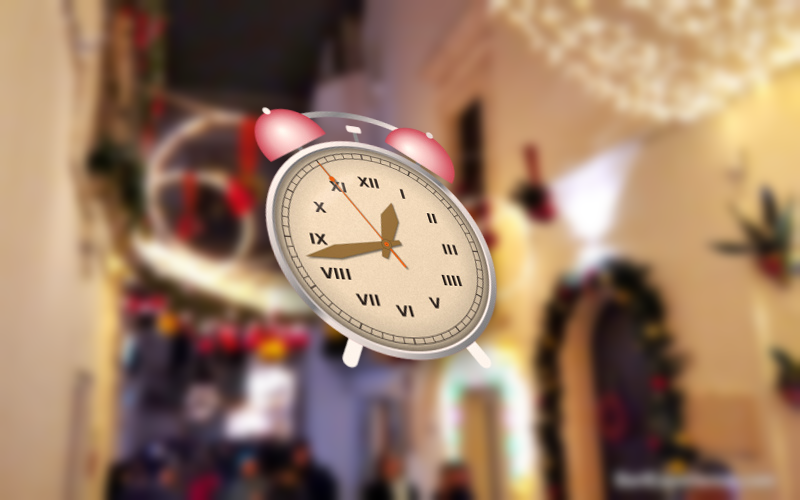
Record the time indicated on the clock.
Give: 12:42:55
